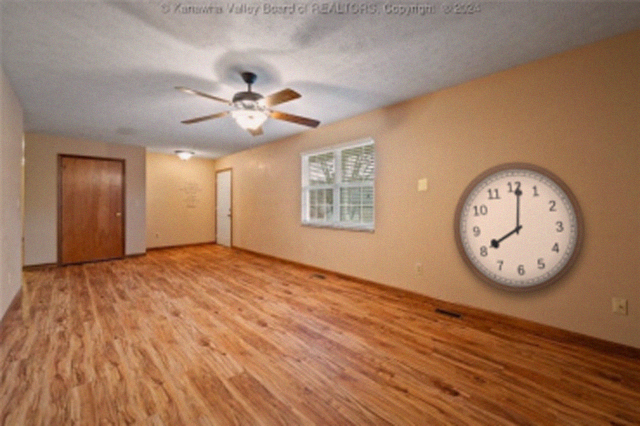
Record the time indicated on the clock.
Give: 8:01
